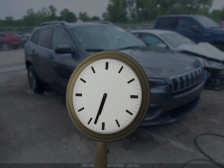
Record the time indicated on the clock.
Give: 6:33
